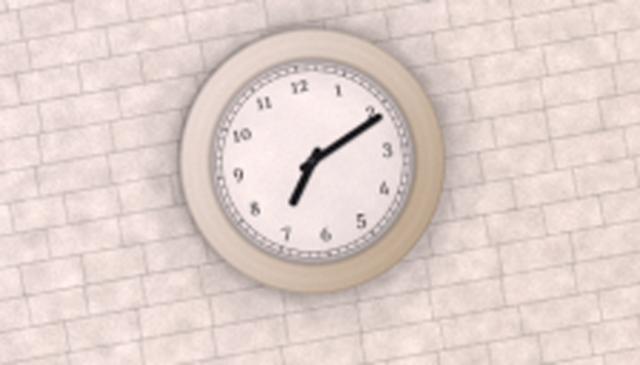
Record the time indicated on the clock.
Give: 7:11
